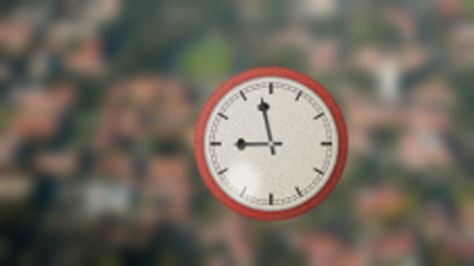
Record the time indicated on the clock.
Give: 8:58
